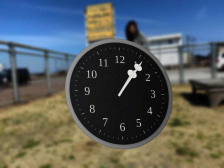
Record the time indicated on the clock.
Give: 1:06
